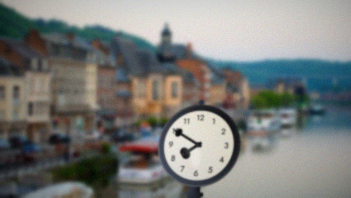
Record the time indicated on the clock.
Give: 7:50
